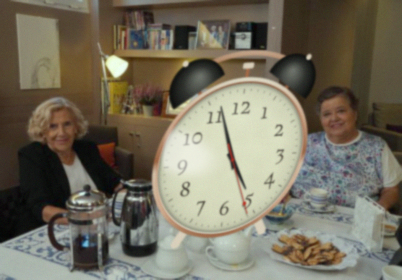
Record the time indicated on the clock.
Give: 4:56:26
